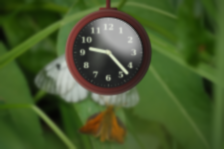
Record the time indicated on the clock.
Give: 9:23
